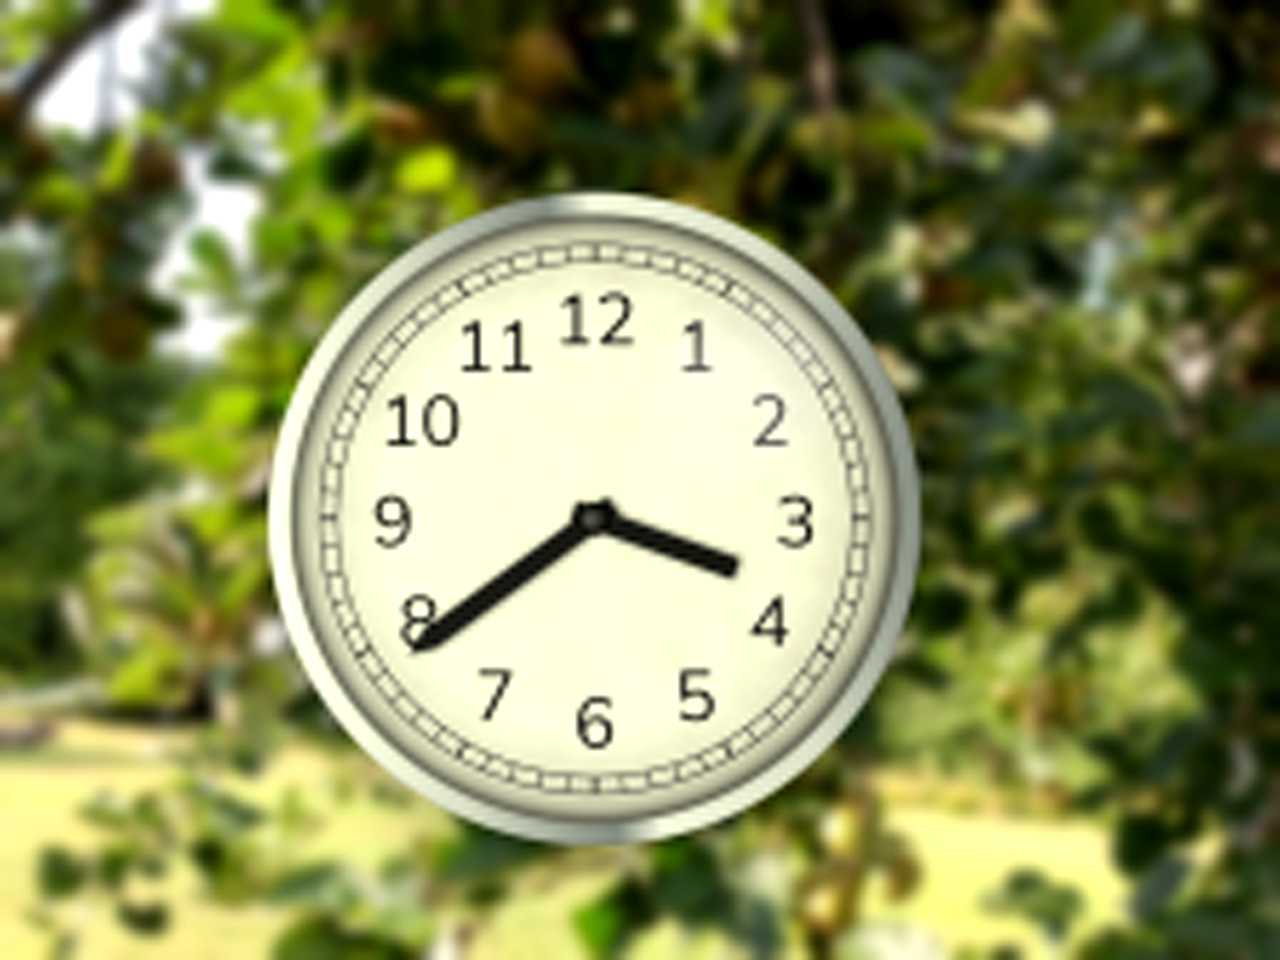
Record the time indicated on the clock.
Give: 3:39
